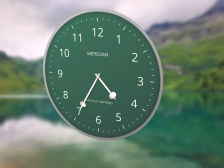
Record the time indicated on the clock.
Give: 4:35
